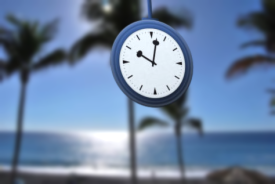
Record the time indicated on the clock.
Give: 10:02
